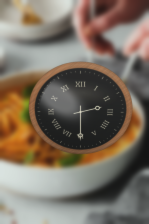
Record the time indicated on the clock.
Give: 2:30
